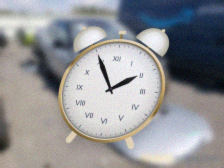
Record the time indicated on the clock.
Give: 1:55
